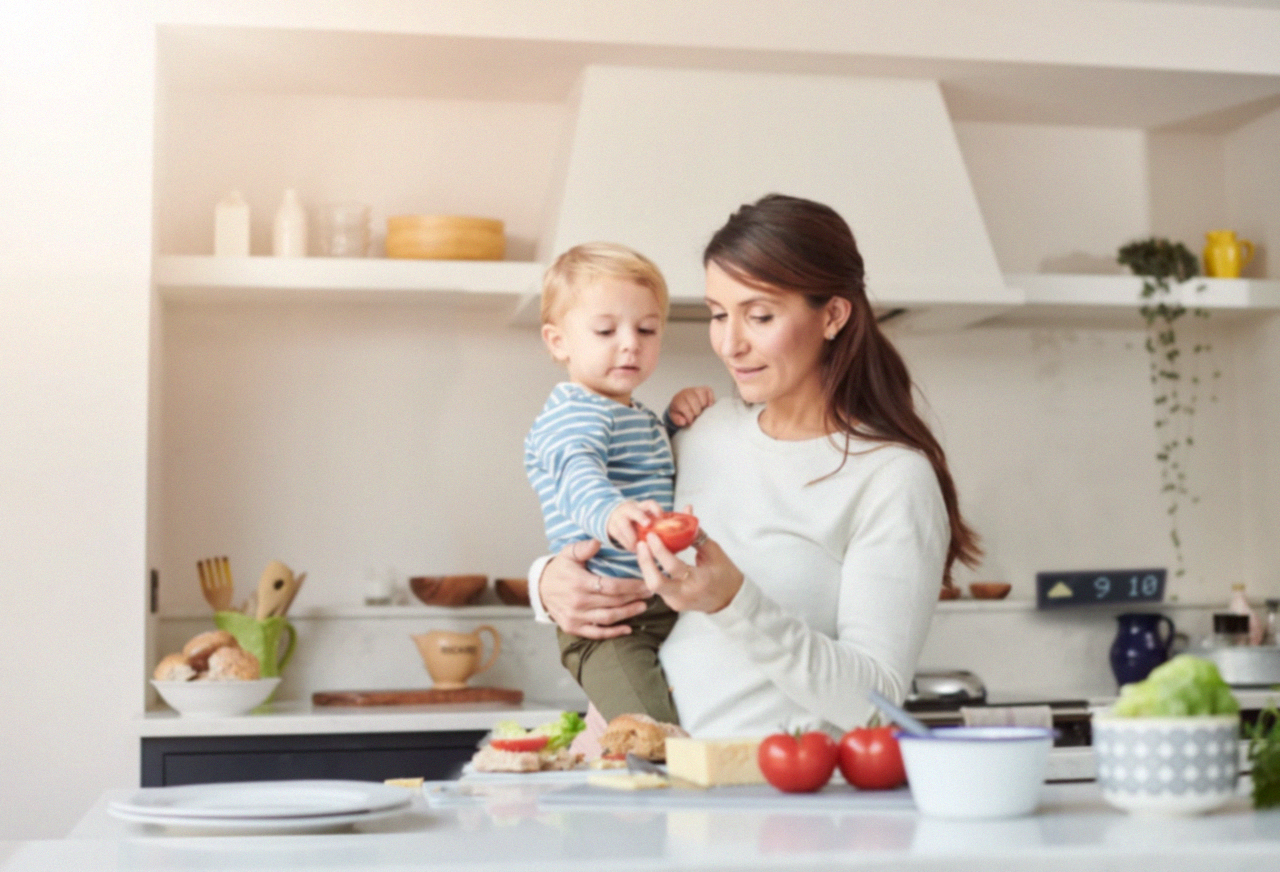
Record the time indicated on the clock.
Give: 9:10
